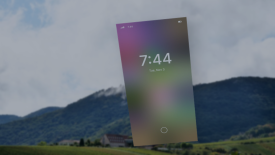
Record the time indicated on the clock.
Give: 7:44
